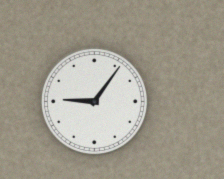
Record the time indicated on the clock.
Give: 9:06
